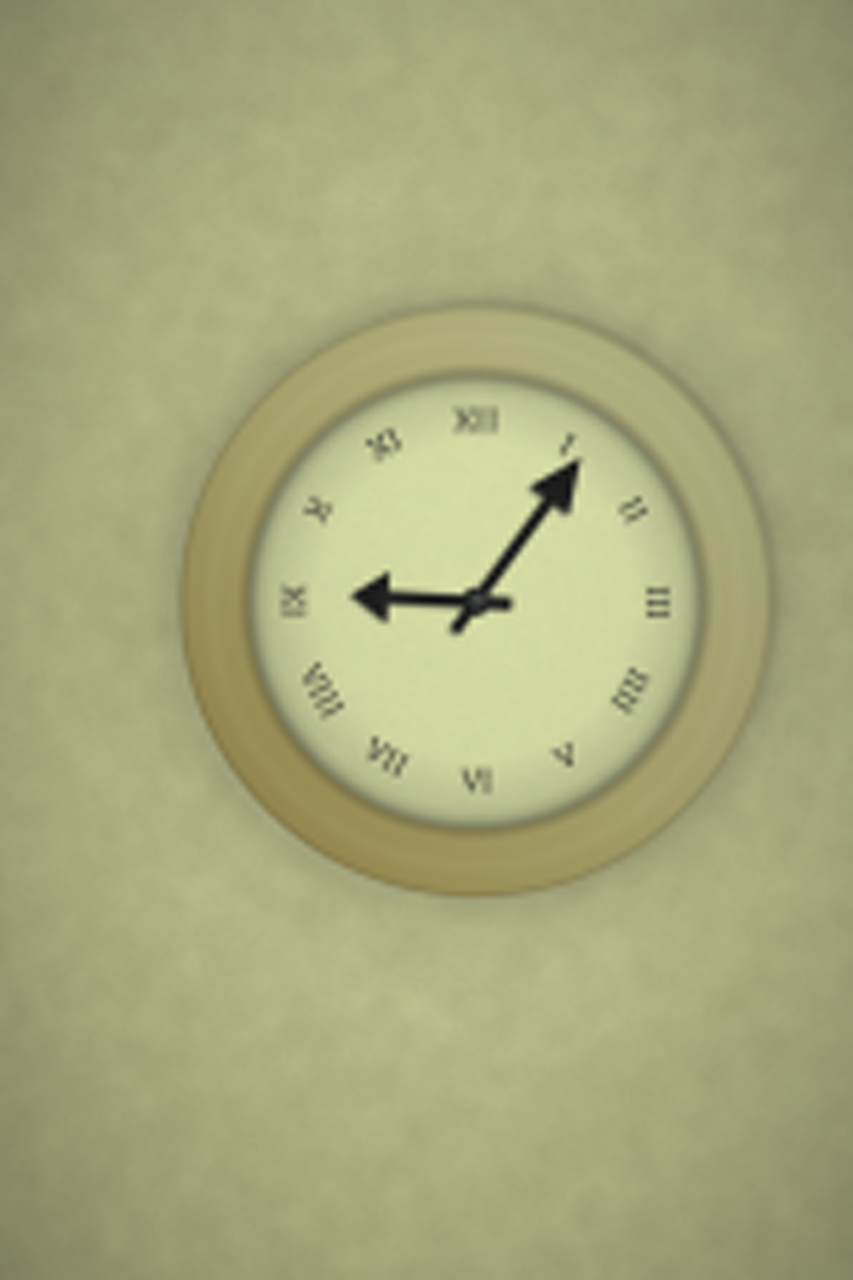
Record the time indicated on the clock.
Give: 9:06
